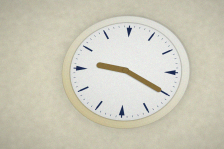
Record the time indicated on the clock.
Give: 9:20
